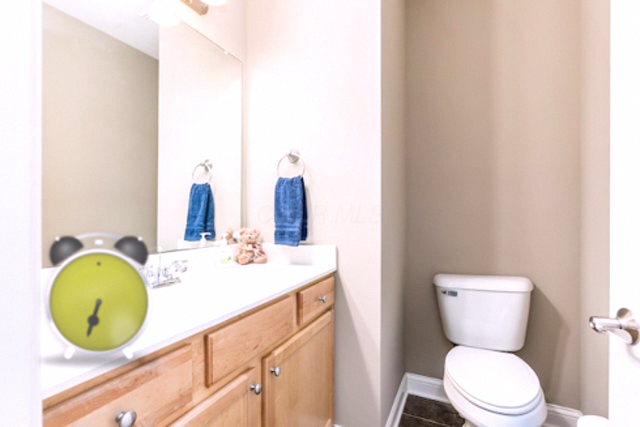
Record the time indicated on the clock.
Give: 6:33
